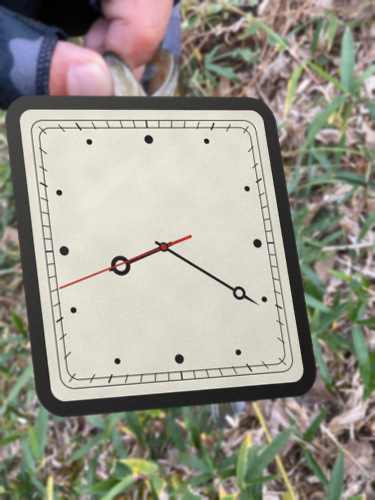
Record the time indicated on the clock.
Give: 8:20:42
